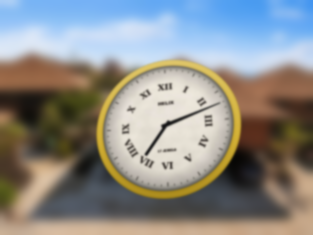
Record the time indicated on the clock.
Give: 7:12
